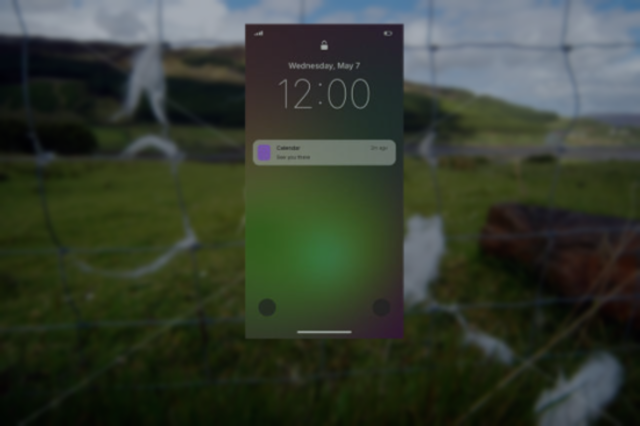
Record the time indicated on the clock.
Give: 12:00
